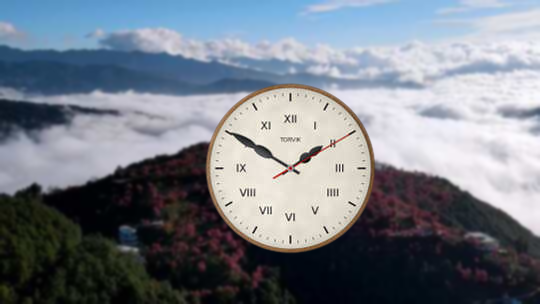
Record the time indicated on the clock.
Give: 1:50:10
